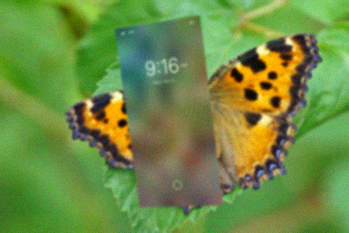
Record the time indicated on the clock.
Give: 9:16
